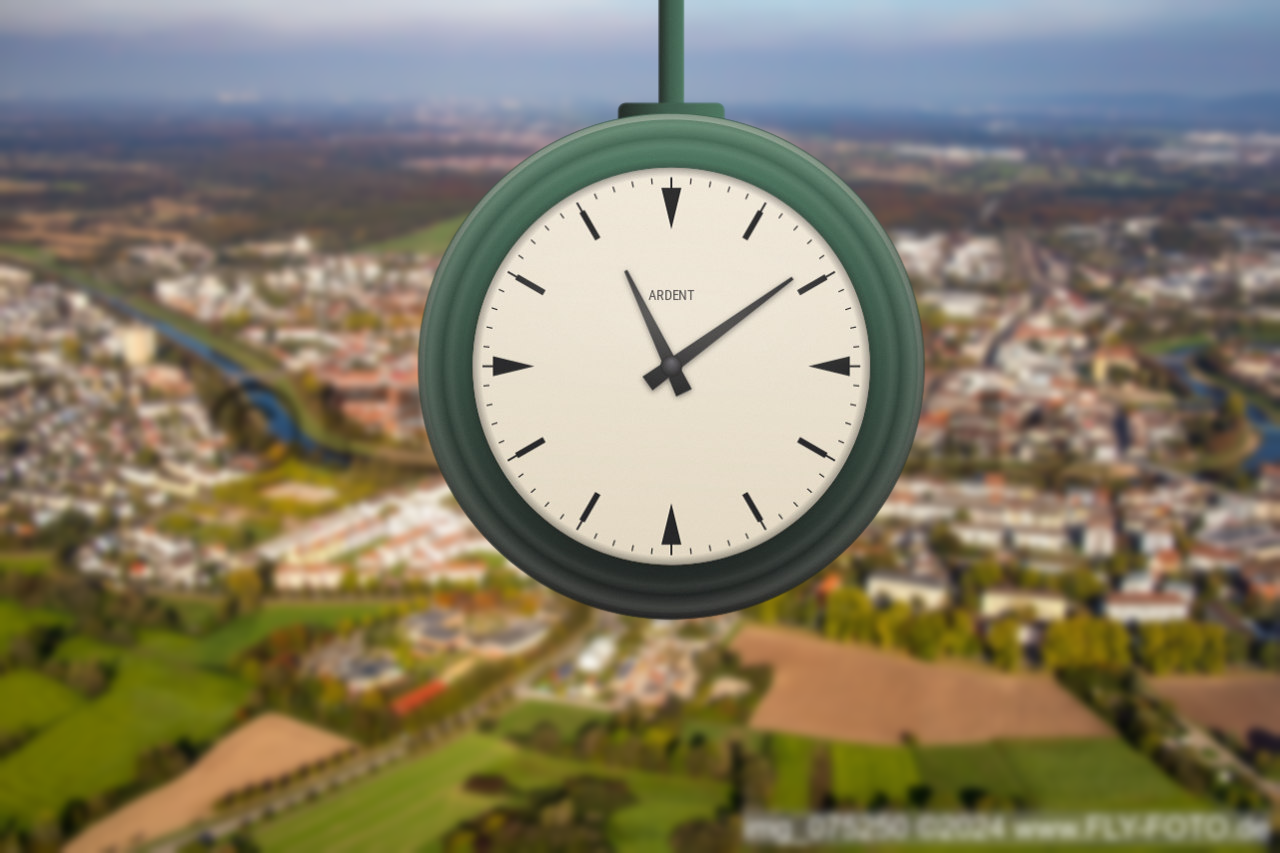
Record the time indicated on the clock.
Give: 11:09
